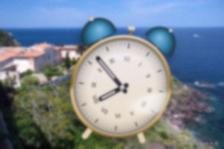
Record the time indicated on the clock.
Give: 7:52
